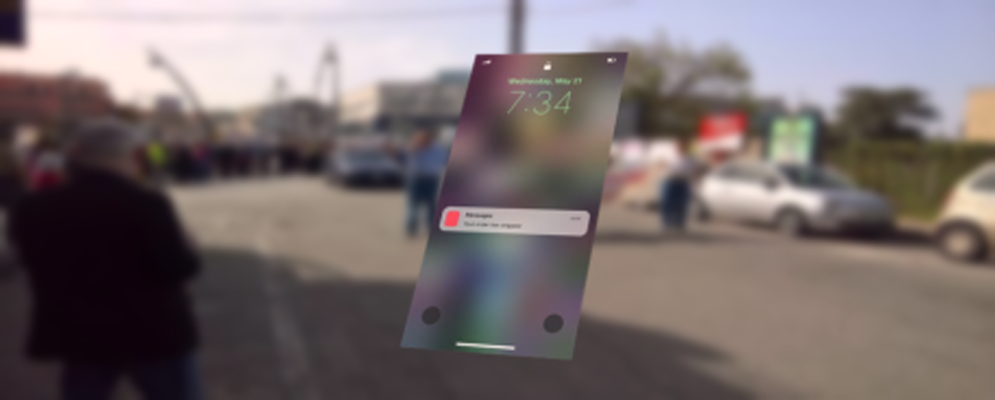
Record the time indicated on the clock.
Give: 7:34
